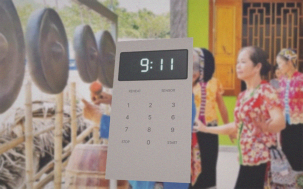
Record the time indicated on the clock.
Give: 9:11
